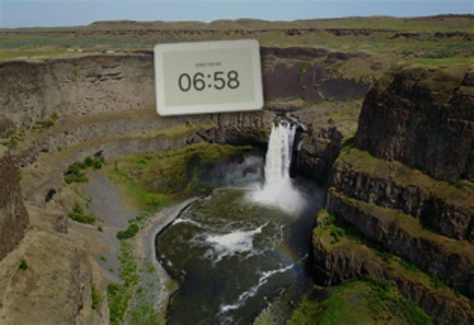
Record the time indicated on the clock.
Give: 6:58
